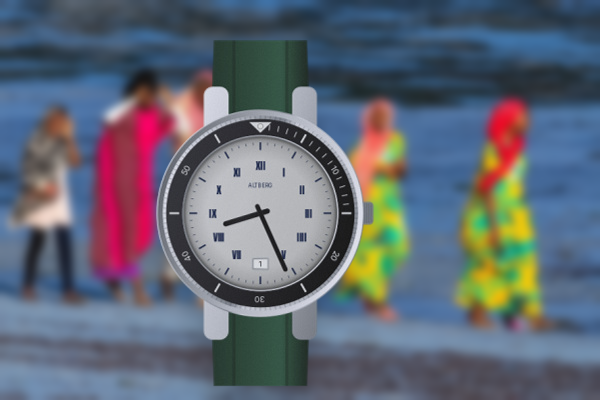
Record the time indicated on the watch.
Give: 8:26
